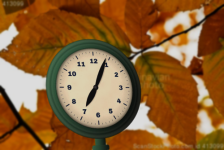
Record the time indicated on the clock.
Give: 7:04
